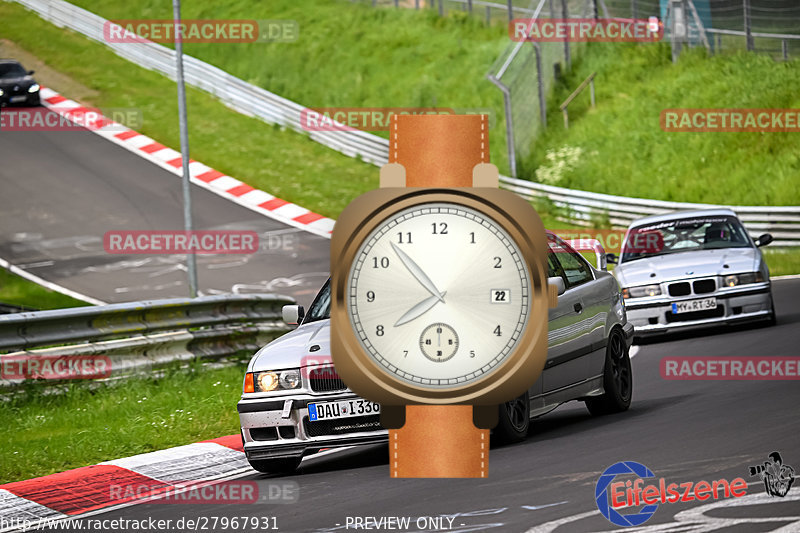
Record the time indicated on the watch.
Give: 7:53
